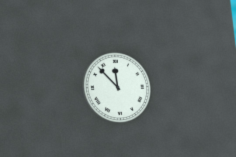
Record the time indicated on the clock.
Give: 11:53
